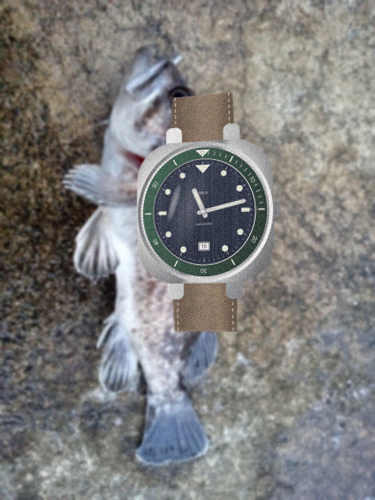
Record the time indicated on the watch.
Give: 11:13
